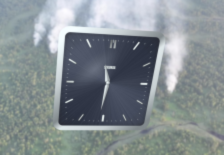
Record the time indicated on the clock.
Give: 11:31
